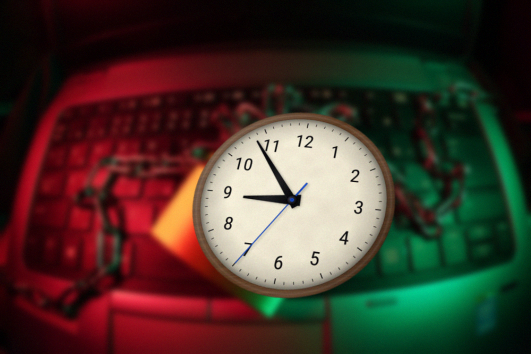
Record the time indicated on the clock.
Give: 8:53:35
